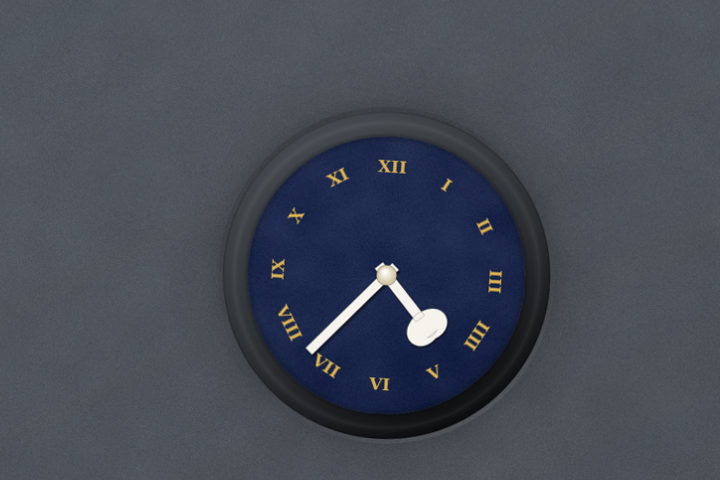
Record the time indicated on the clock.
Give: 4:37
